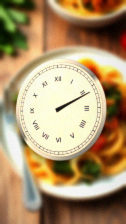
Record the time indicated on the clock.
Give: 2:11
